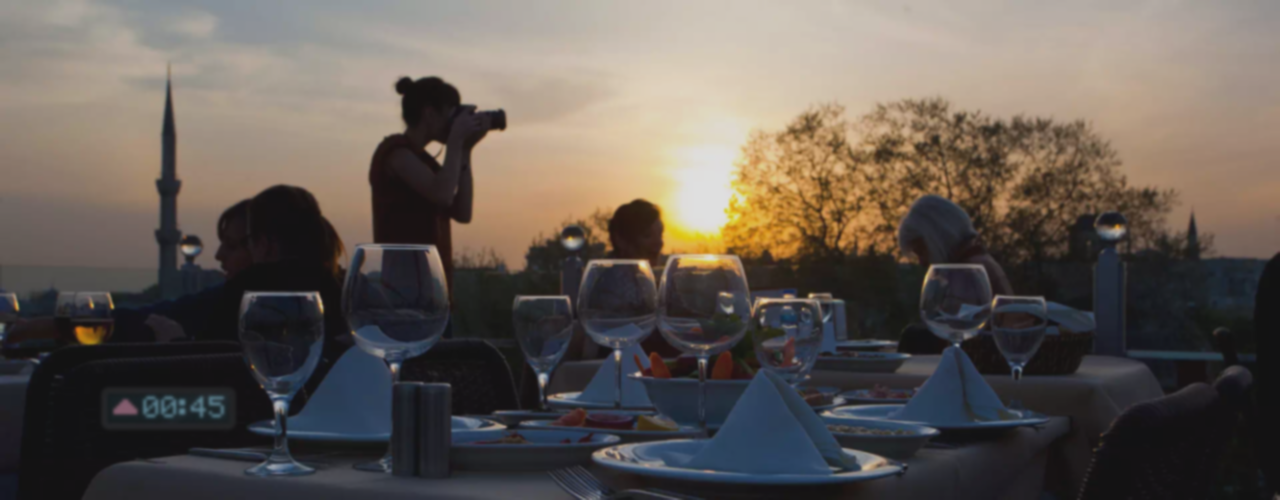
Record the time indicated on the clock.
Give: 0:45
